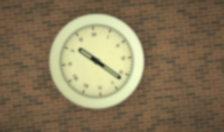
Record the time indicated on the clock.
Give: 10:22
